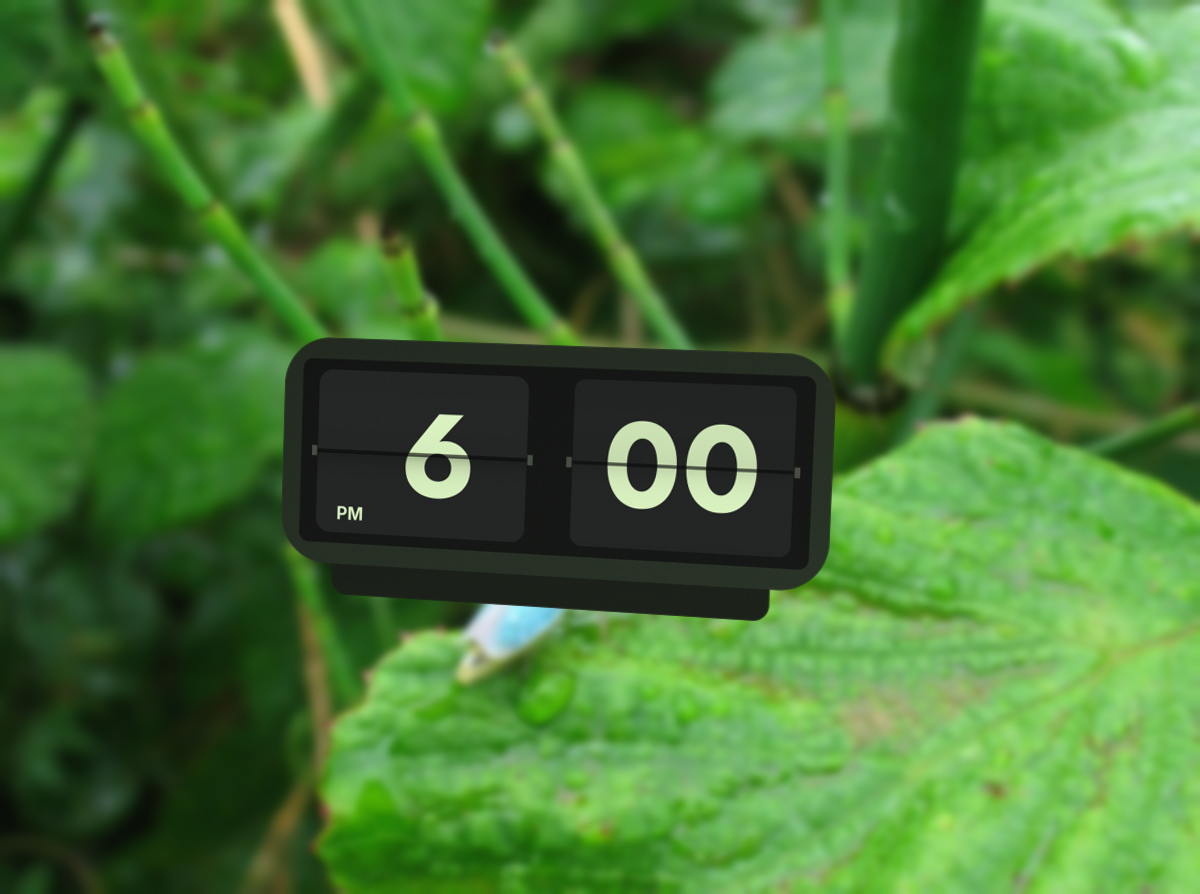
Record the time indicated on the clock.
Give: 6:00
